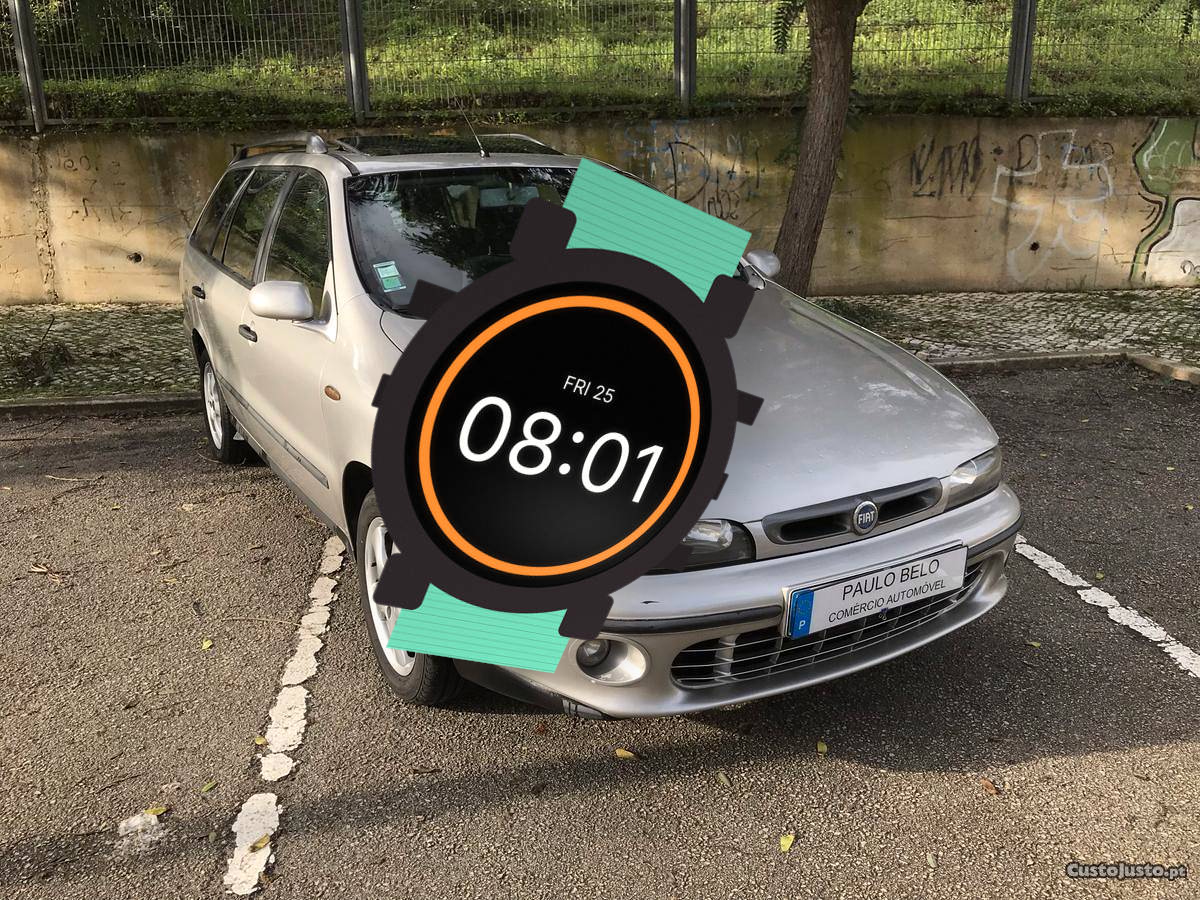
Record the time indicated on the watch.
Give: 8:01
